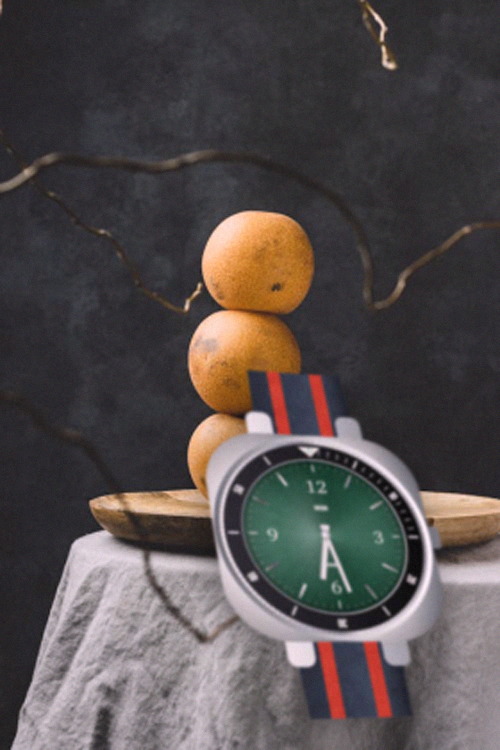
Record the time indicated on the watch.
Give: 6:28
